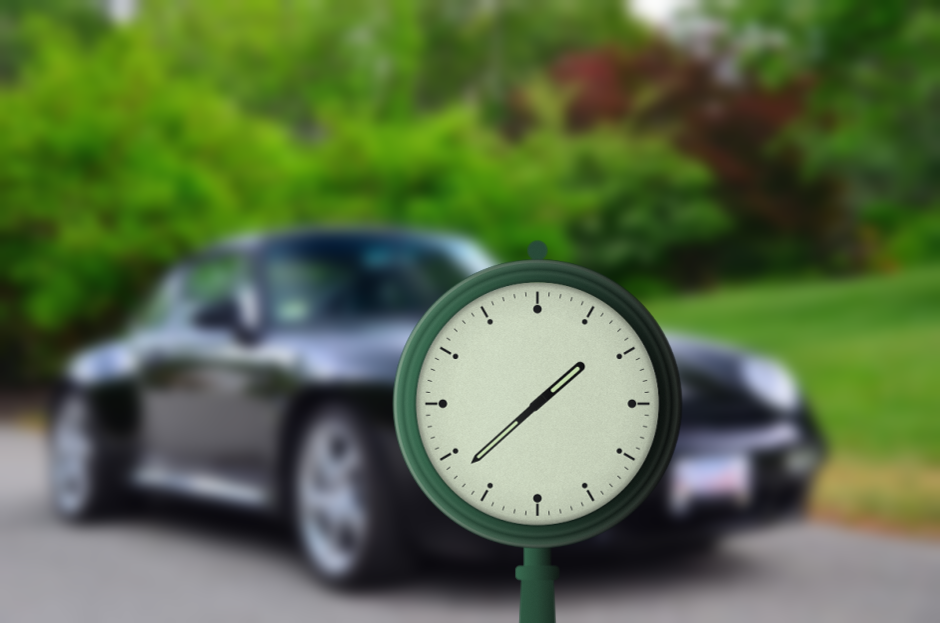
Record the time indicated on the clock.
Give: 1:38
